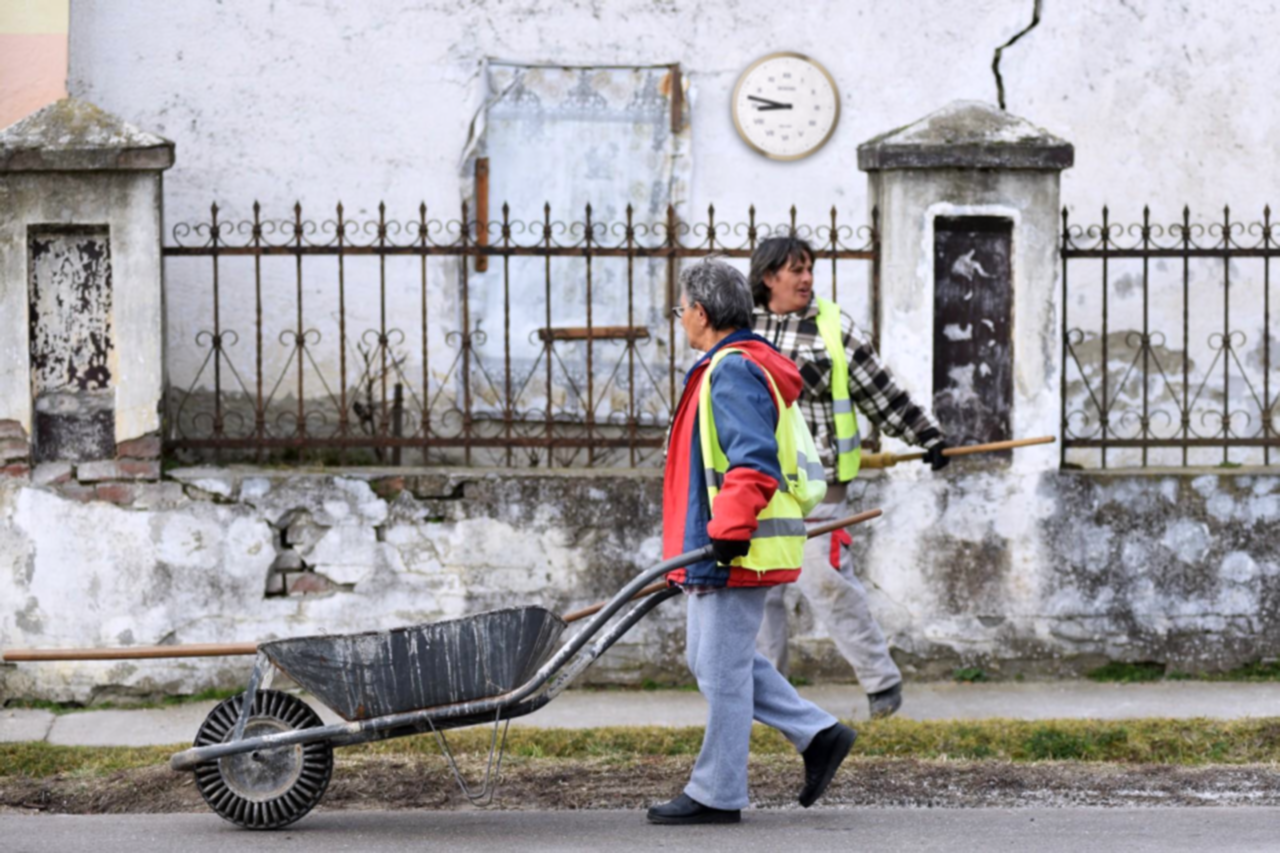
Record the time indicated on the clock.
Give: 8:47
